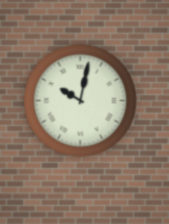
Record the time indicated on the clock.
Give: 10:02
